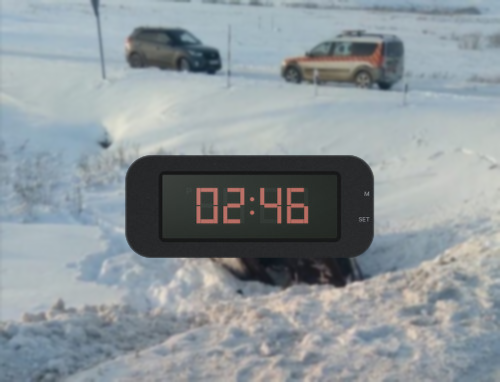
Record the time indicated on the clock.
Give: 2:46
